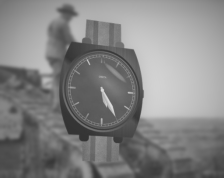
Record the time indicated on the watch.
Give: 5:25
